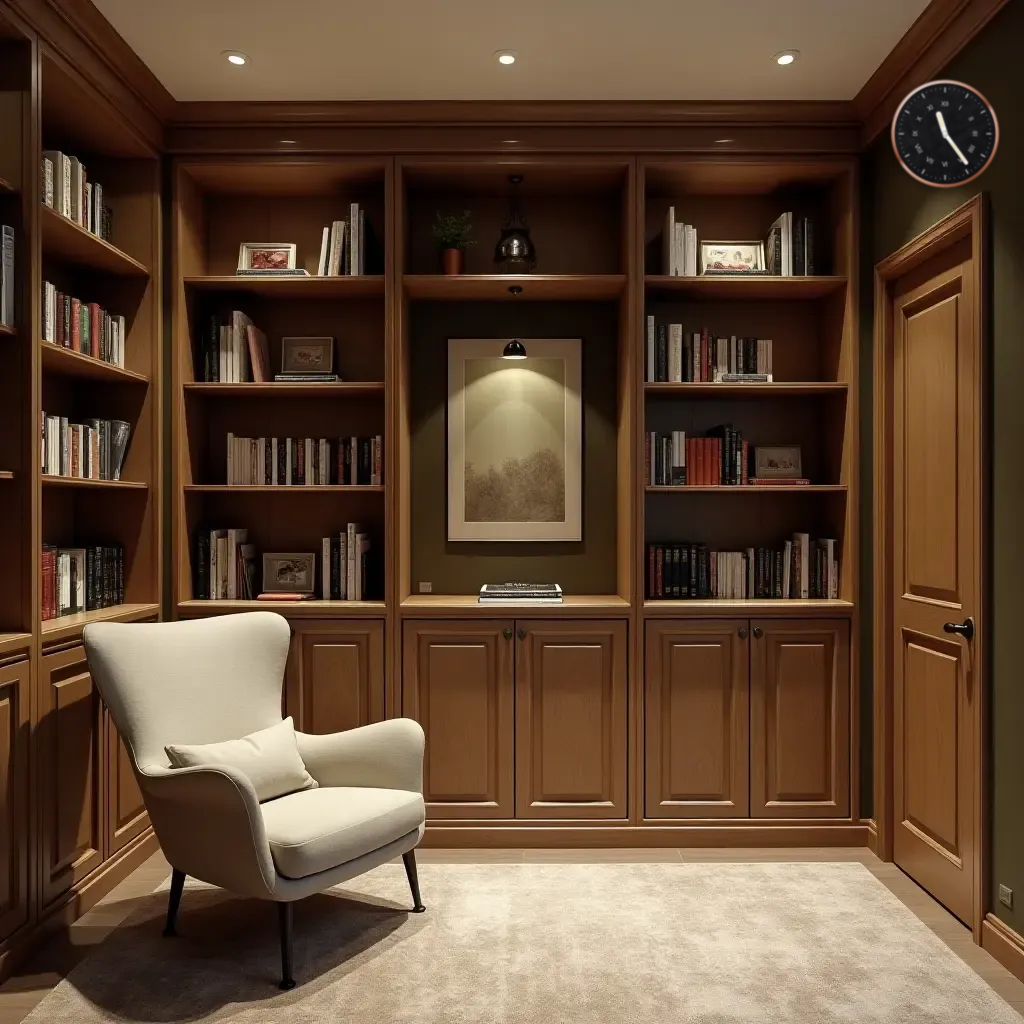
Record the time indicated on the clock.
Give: 11:24
